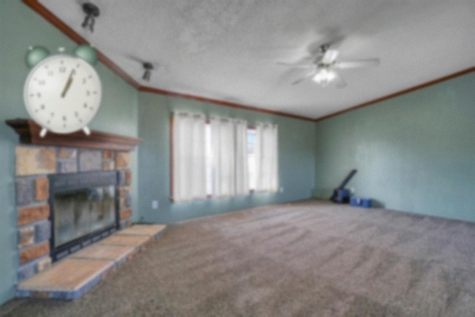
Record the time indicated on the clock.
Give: 1:04
